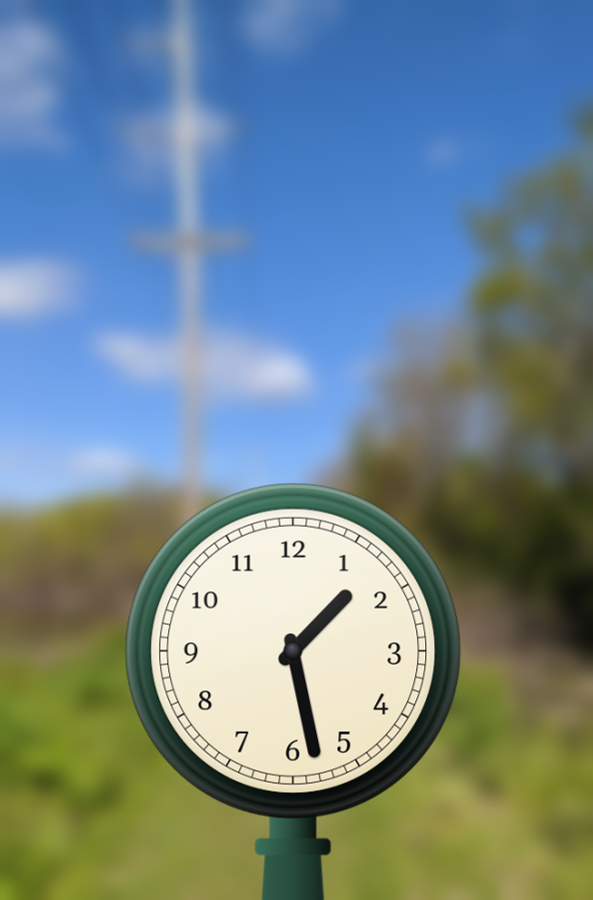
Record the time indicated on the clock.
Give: 1:28
